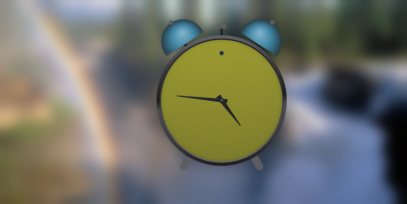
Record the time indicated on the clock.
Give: 4:46
